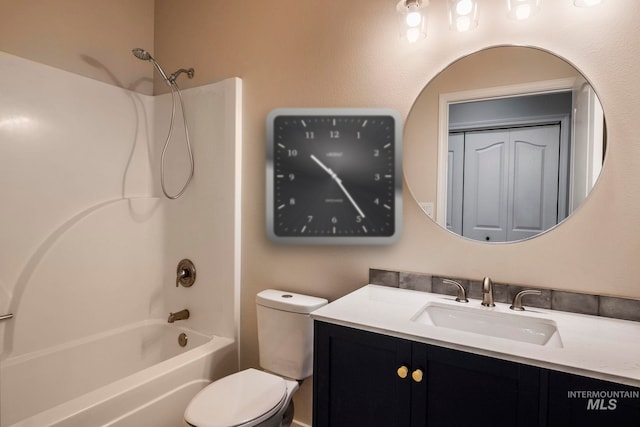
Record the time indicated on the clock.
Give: 10:24
